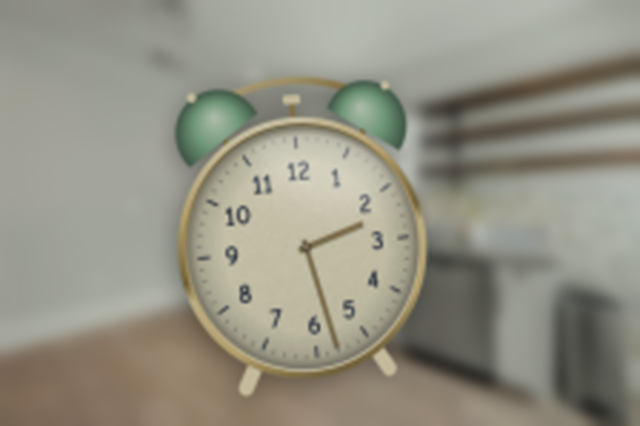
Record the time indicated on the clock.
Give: 2:28
